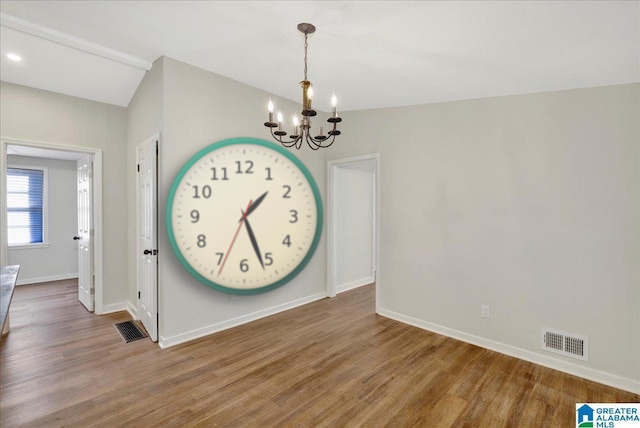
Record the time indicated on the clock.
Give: 1:26:34
